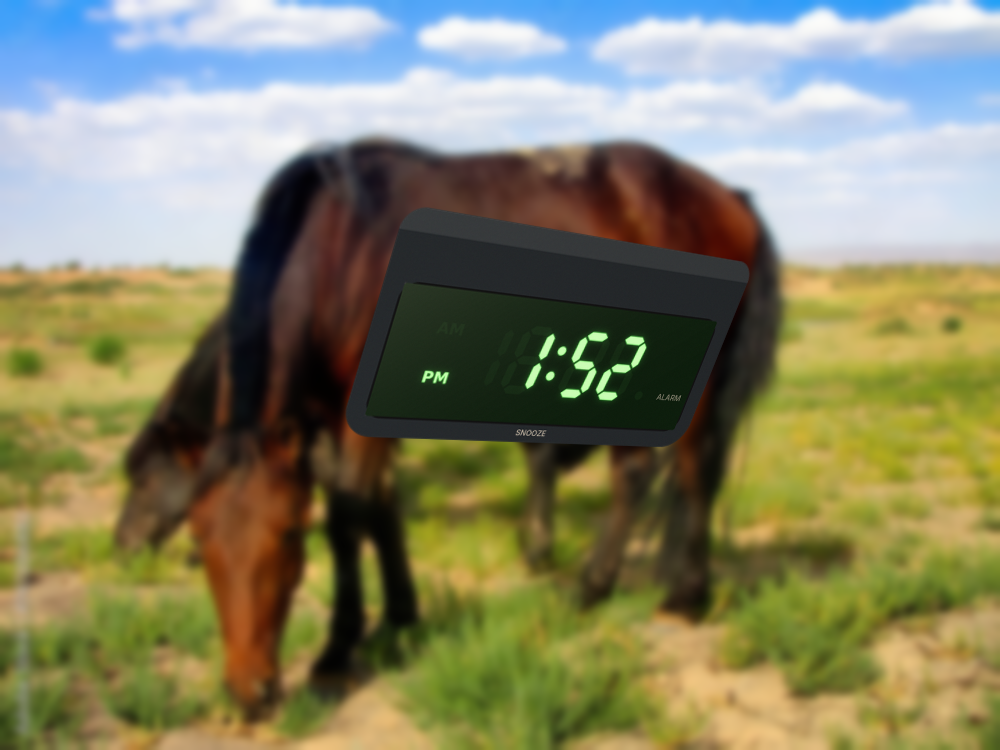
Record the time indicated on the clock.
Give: 1:52
